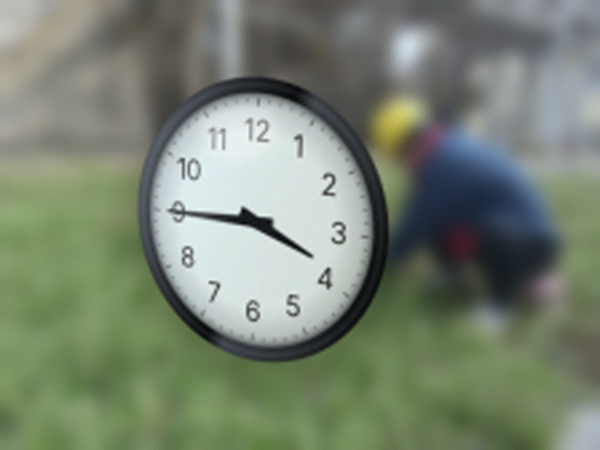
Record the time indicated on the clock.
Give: 3:45
